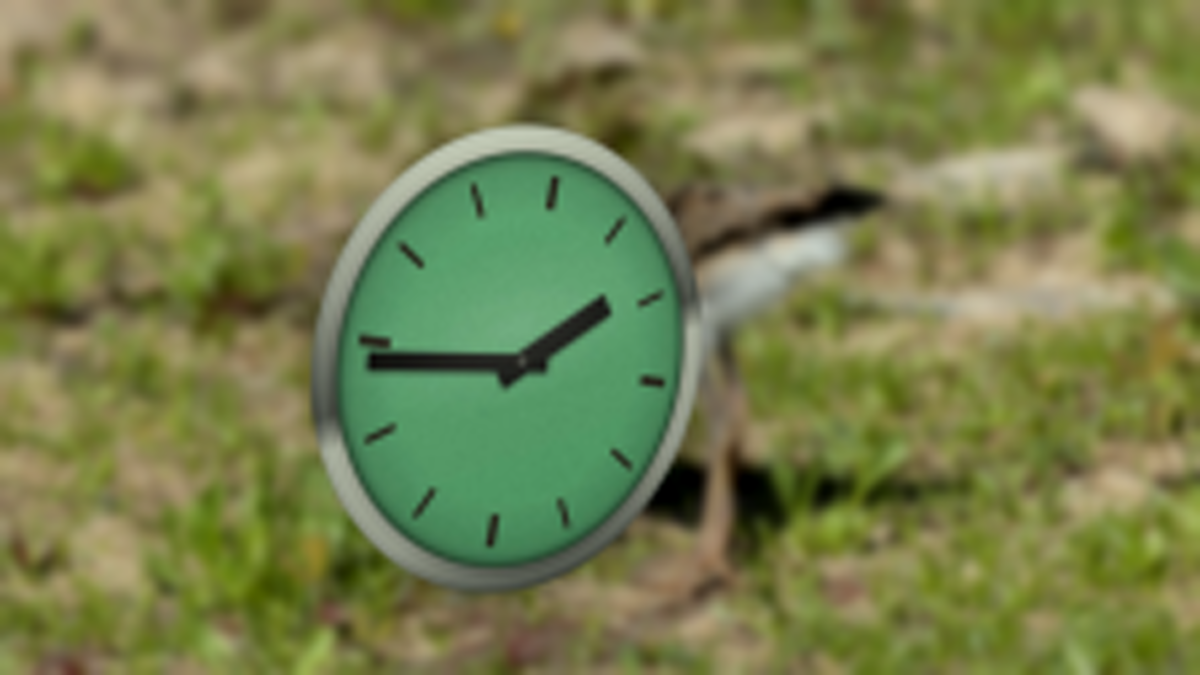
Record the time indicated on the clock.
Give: 1:44
